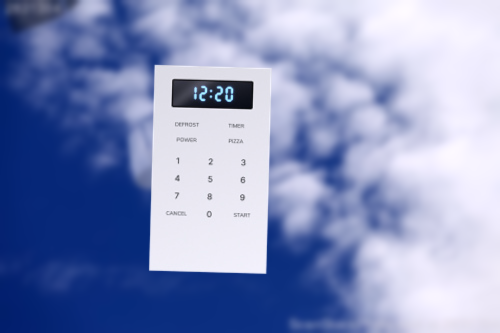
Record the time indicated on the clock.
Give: 12:20
